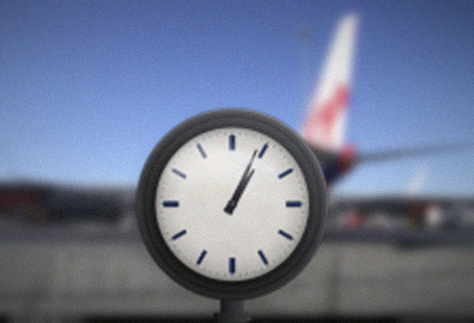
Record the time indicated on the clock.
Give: 1:04
